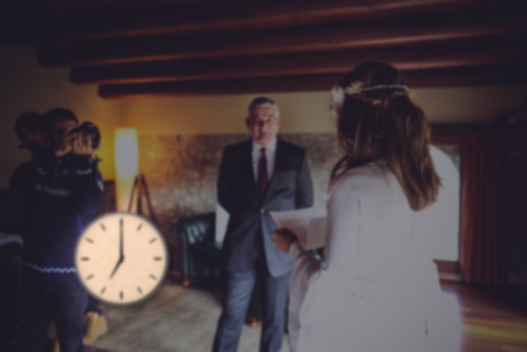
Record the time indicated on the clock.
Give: 7:00
